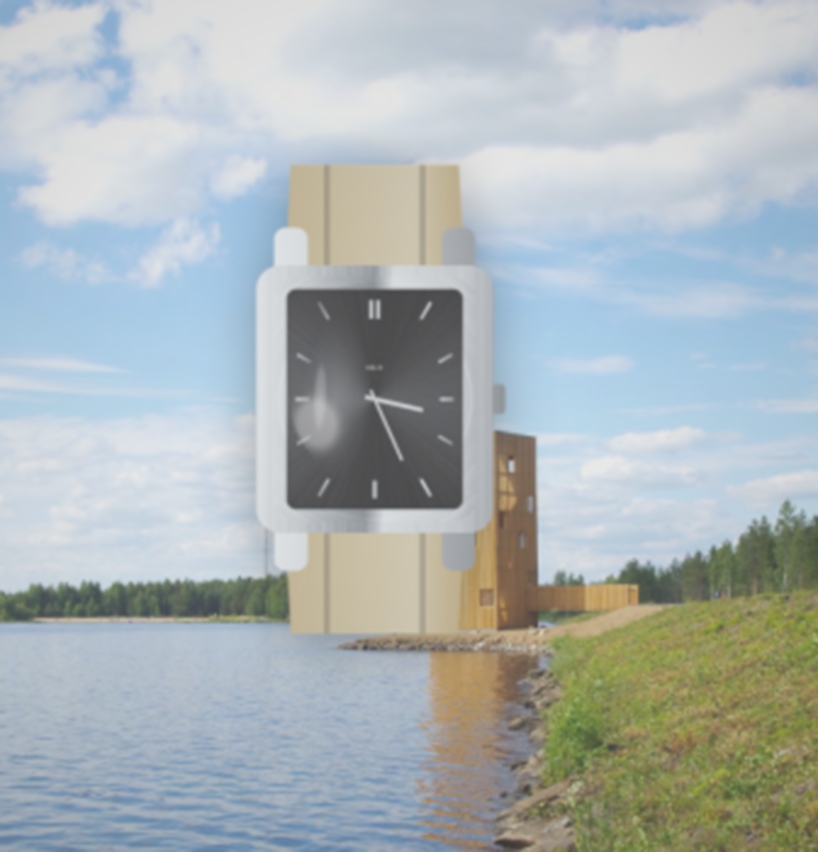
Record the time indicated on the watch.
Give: 3:26
